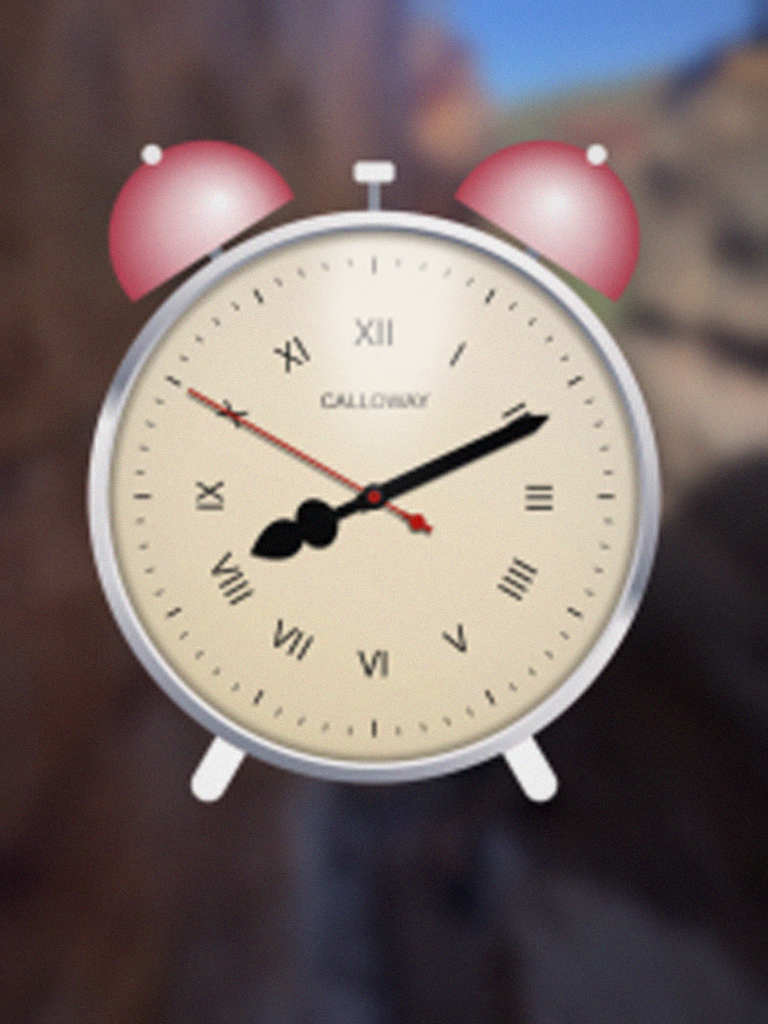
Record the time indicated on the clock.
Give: 8:10:50
